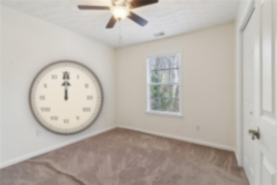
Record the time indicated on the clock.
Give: 12:00
